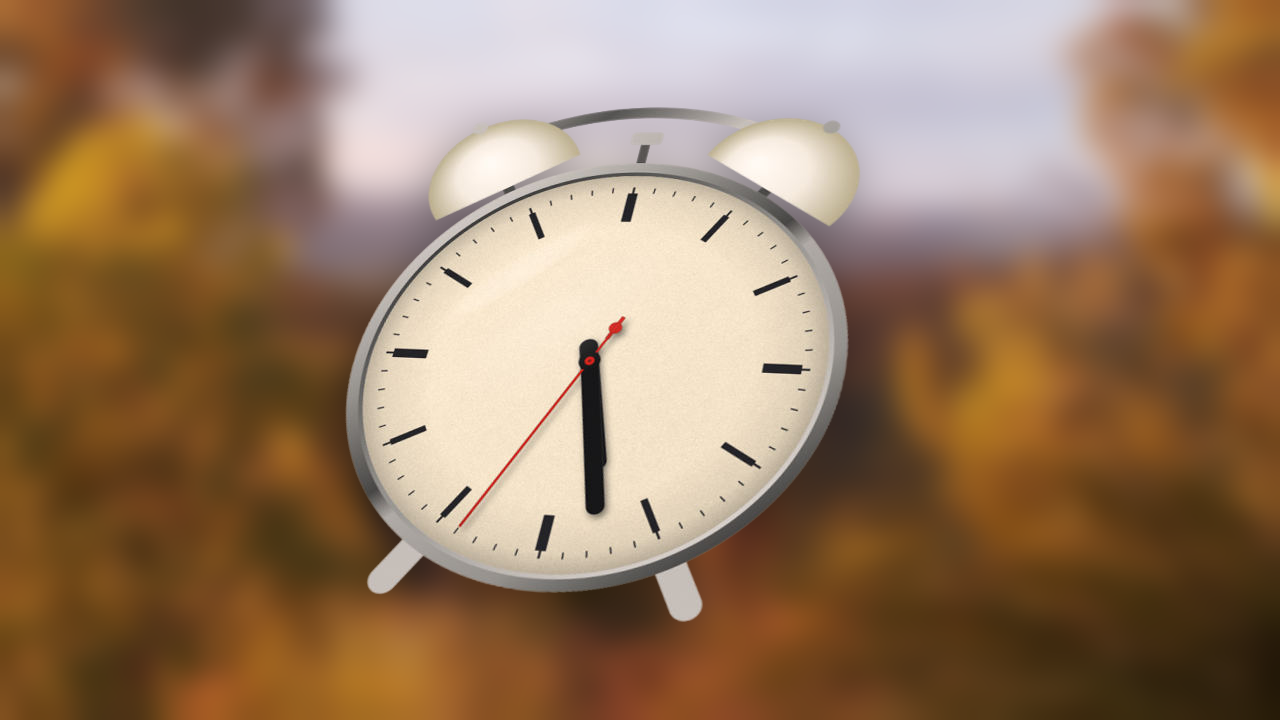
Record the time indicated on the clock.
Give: 5:27:34
